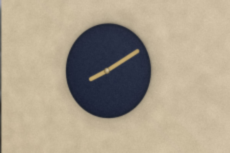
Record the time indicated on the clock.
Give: 8:10
